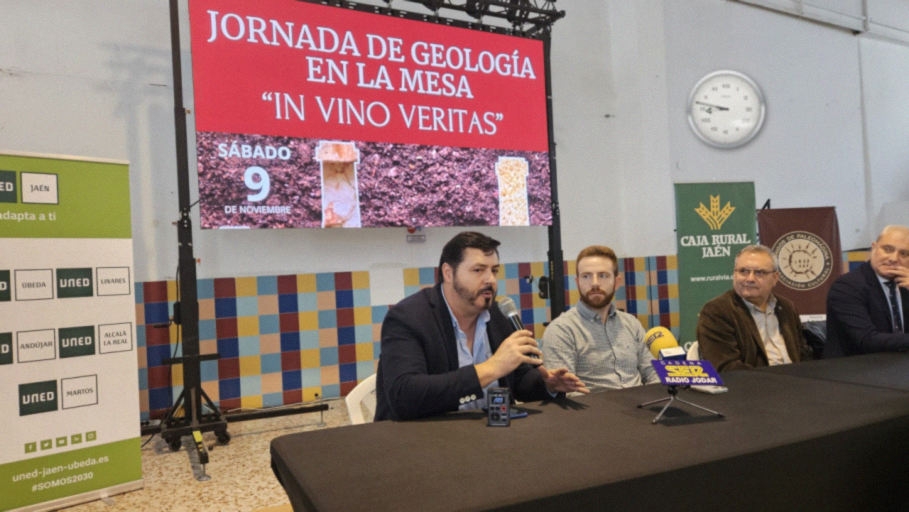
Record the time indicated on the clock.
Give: 8:47
